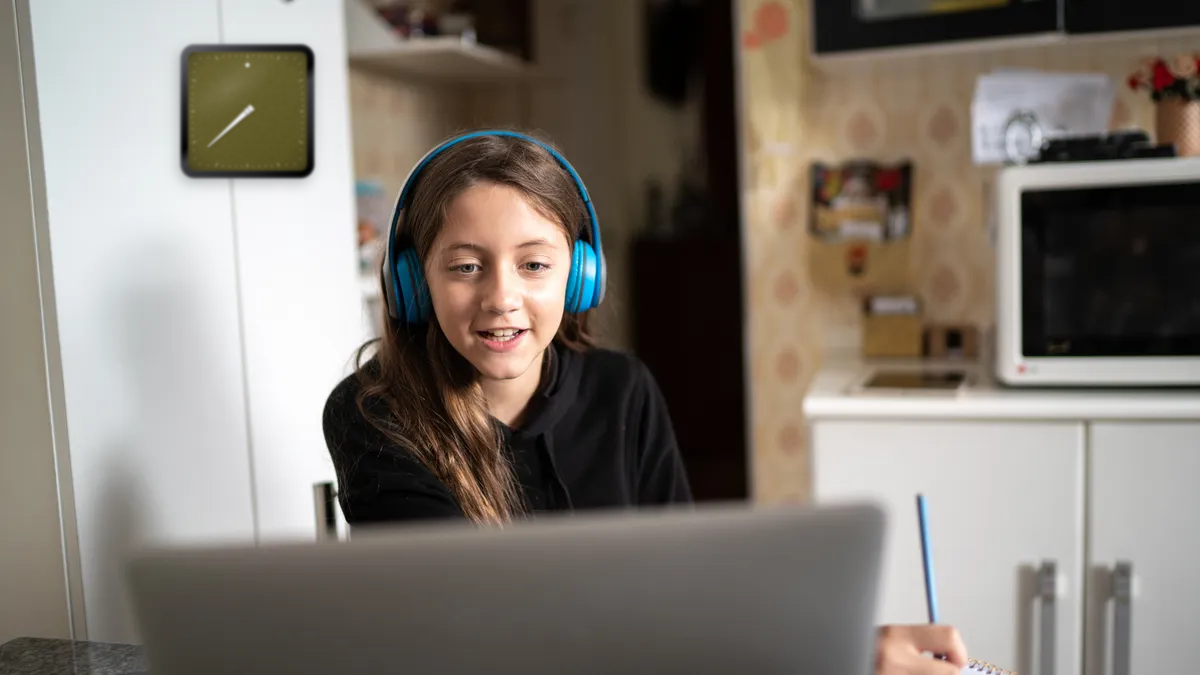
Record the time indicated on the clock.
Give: 7:38
